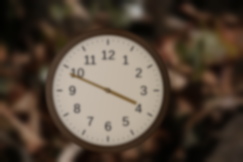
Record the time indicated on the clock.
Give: 3:49
